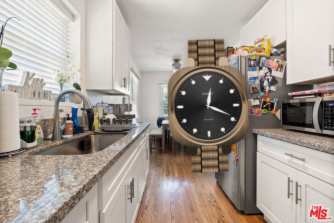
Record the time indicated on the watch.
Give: 12:19
